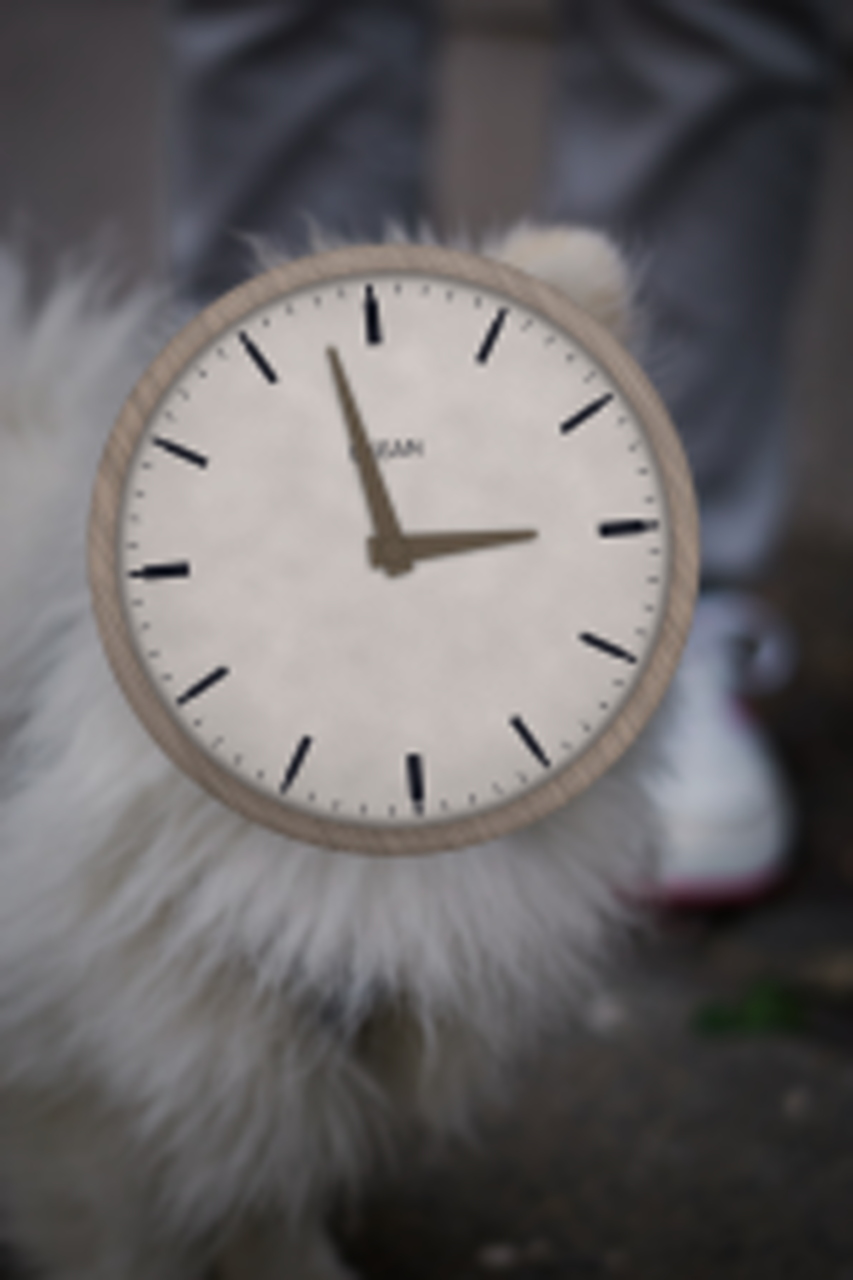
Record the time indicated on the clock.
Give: 2:58
